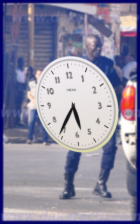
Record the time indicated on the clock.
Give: 5:36
